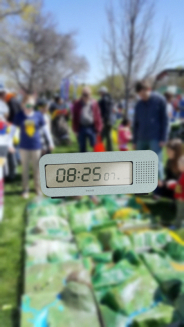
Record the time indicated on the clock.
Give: 8:25:07
